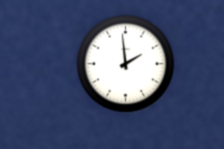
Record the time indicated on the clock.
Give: 1:59
